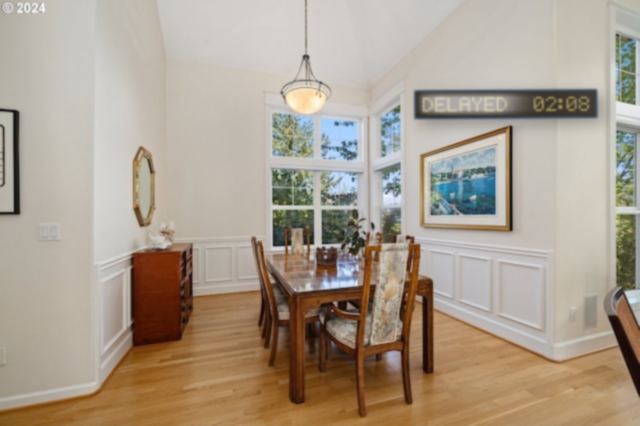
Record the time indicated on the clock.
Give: 2:08
